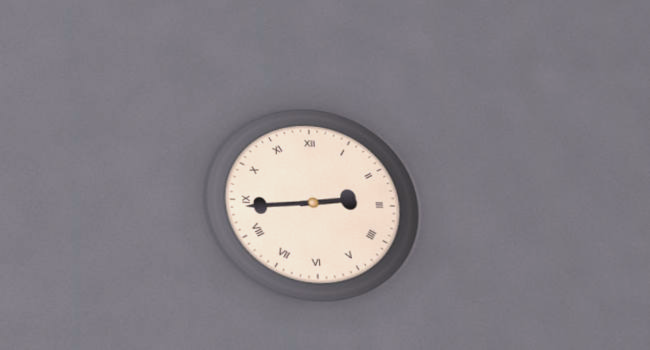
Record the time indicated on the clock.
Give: 2:44
